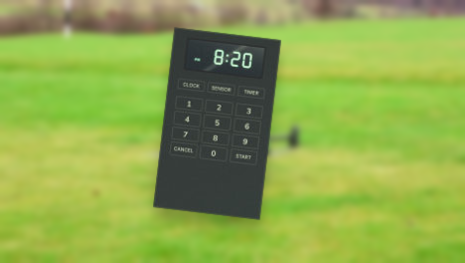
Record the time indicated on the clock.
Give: 8:20
